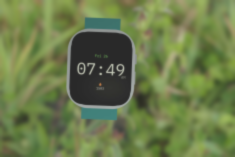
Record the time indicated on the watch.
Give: 7:49
